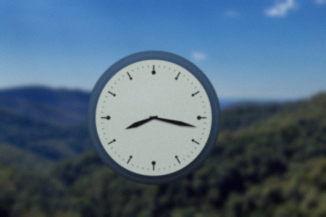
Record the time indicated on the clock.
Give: 8:17
